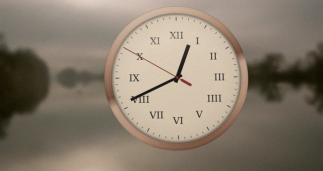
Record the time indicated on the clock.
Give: 12:40:50
